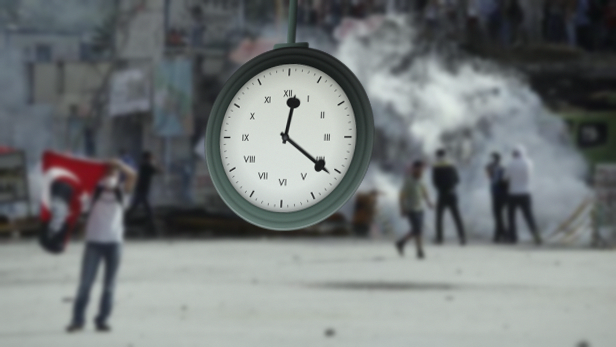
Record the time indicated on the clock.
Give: 12:21
